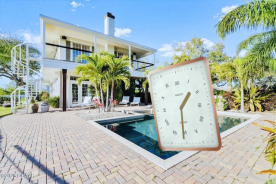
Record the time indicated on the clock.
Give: 1:31
